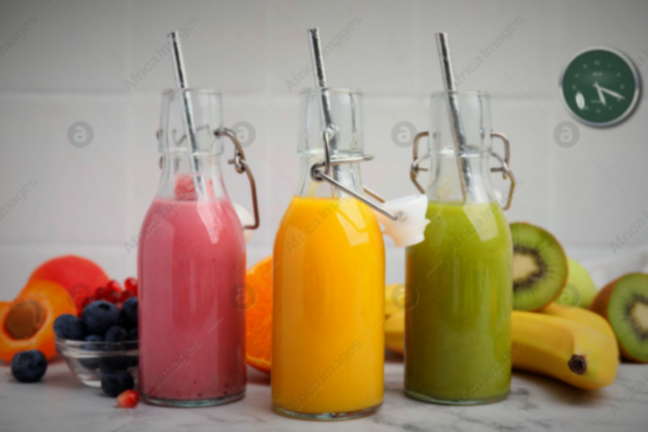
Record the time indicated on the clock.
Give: 5:19
